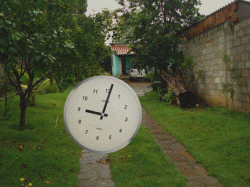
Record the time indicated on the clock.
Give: 9:01
